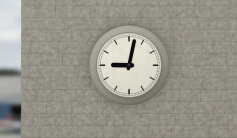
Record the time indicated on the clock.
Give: 9:02
